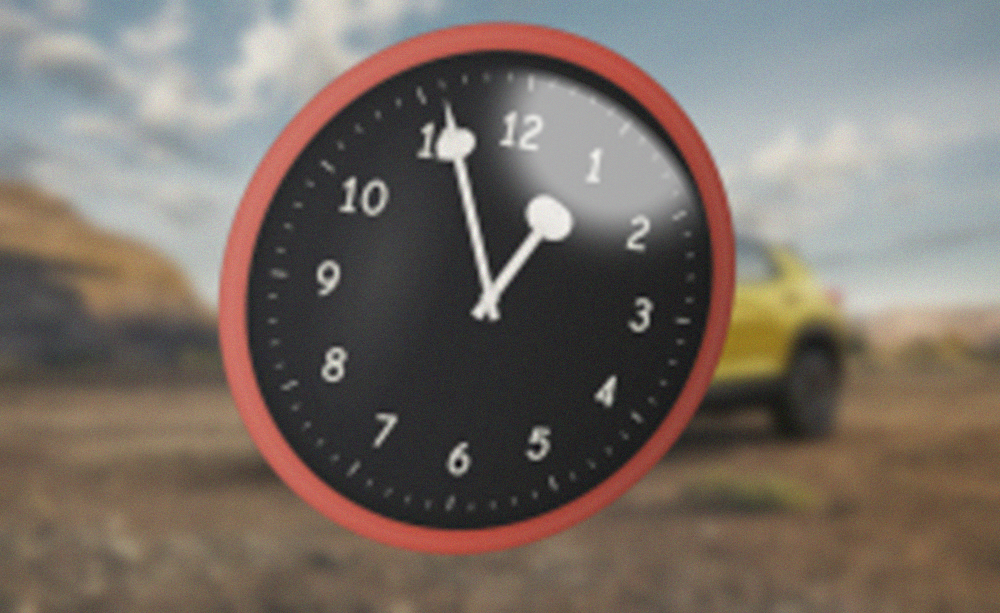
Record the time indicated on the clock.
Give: 12:56
